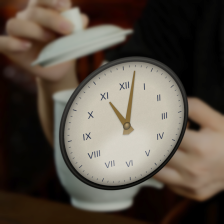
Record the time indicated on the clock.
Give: 11:02
